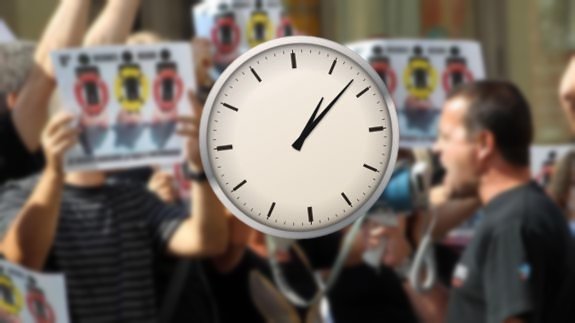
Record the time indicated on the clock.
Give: 1:08
